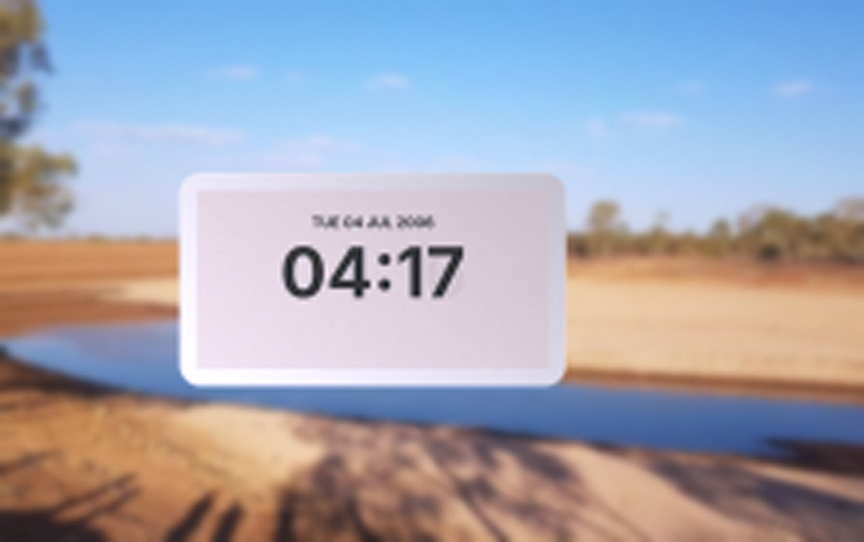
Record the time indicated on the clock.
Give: 4:17
